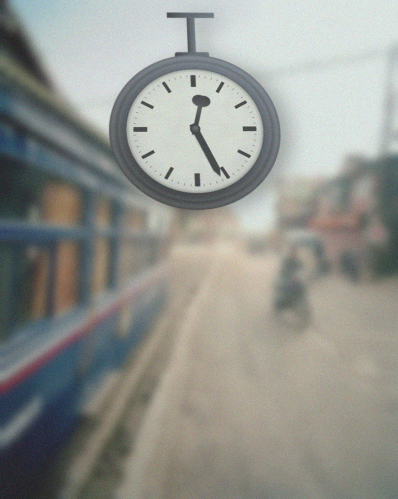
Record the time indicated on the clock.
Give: 12:26
